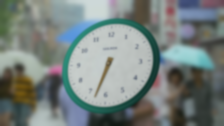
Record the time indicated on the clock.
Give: 6:33
